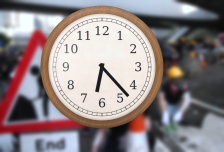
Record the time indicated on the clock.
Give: 6:23
